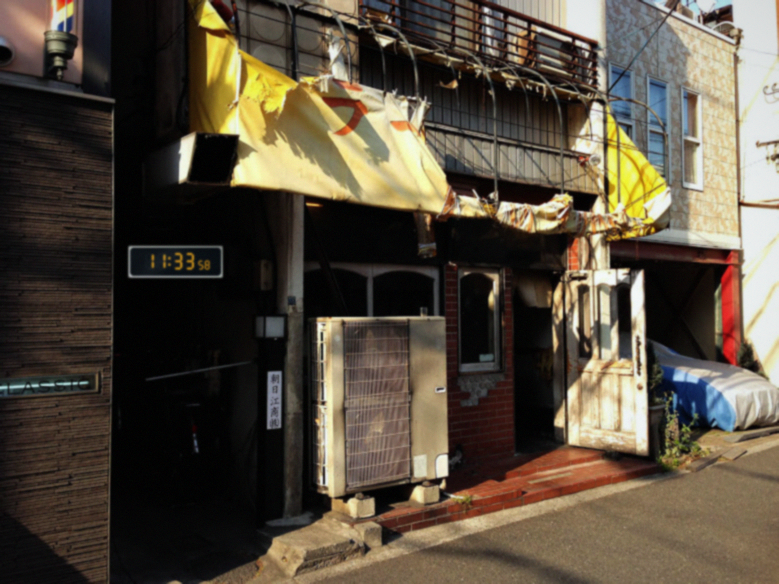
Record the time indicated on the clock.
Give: 11:33
